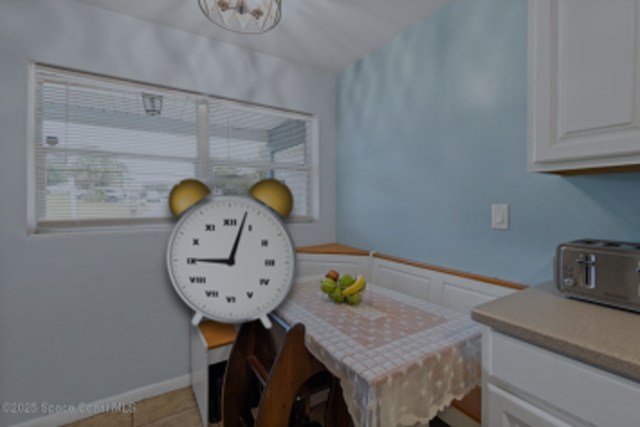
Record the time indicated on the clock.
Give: 9:03
